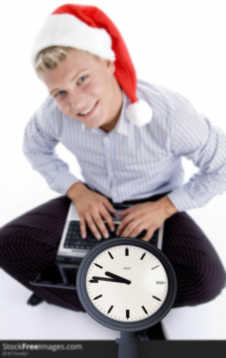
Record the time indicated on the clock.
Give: 9:46
